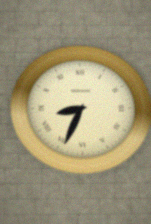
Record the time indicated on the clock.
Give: 8:34
